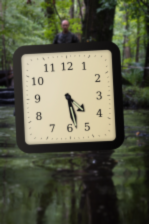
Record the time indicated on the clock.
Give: 4:28
